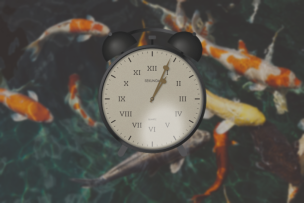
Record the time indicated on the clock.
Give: 1:04
